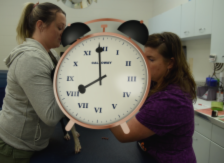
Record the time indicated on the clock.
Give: 7:59
